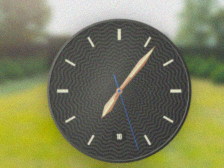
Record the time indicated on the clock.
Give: 7:06:27
